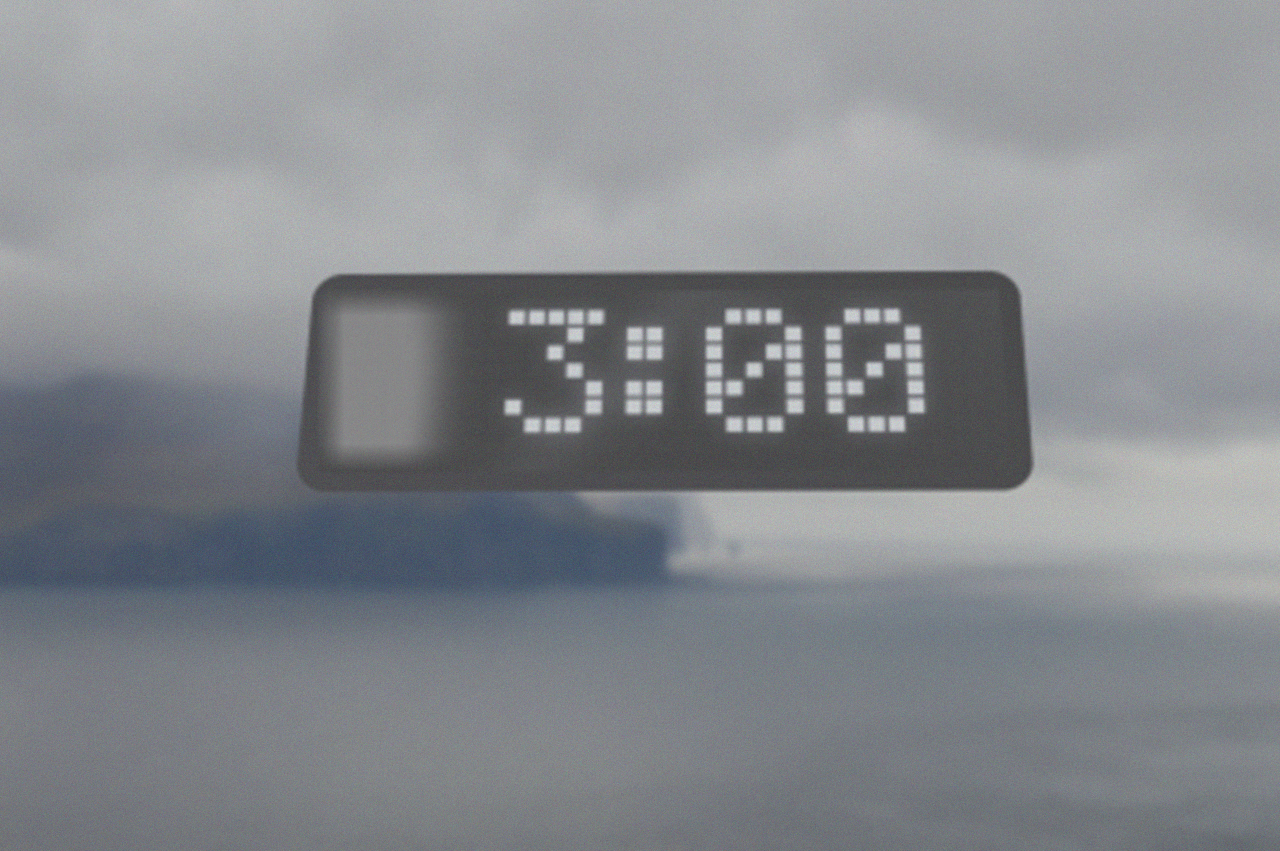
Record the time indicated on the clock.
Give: 3:00
